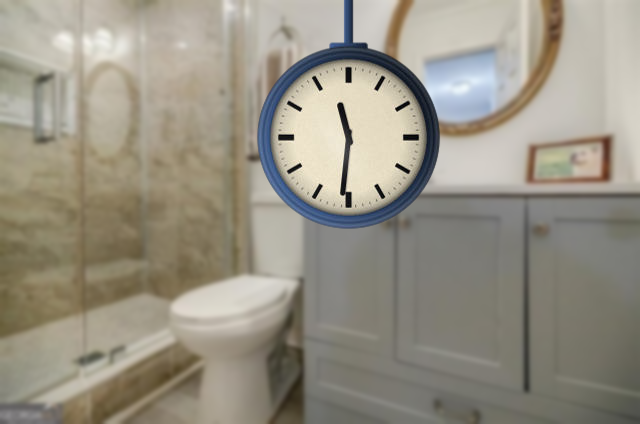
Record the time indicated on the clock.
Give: 11:31
